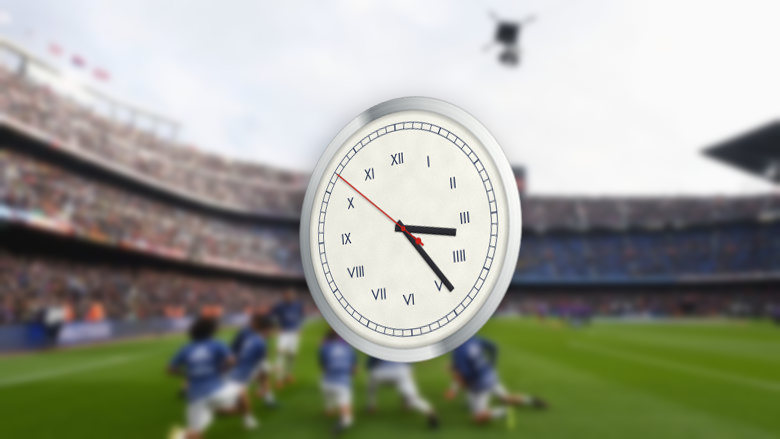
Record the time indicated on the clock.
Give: 3:23:52
